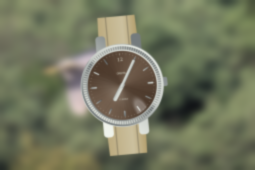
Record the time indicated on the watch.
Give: 7:05
